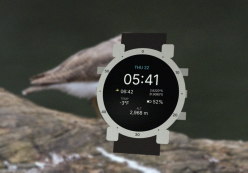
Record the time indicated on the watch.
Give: 5:41
